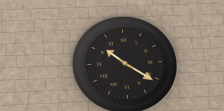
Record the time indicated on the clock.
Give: 10:21
